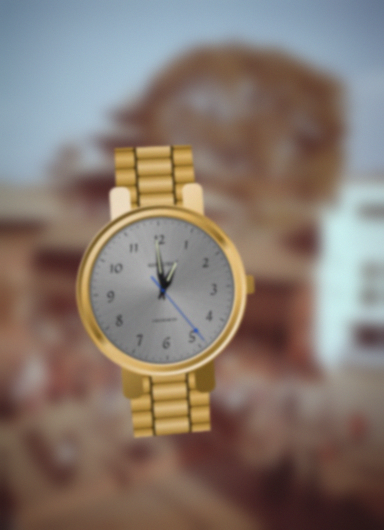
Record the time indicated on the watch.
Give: 12:59:24
